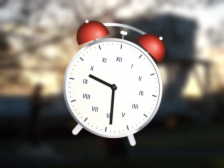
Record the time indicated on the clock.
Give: 9:29
